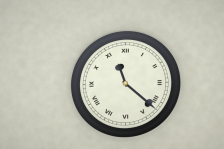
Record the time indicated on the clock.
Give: 11:22
